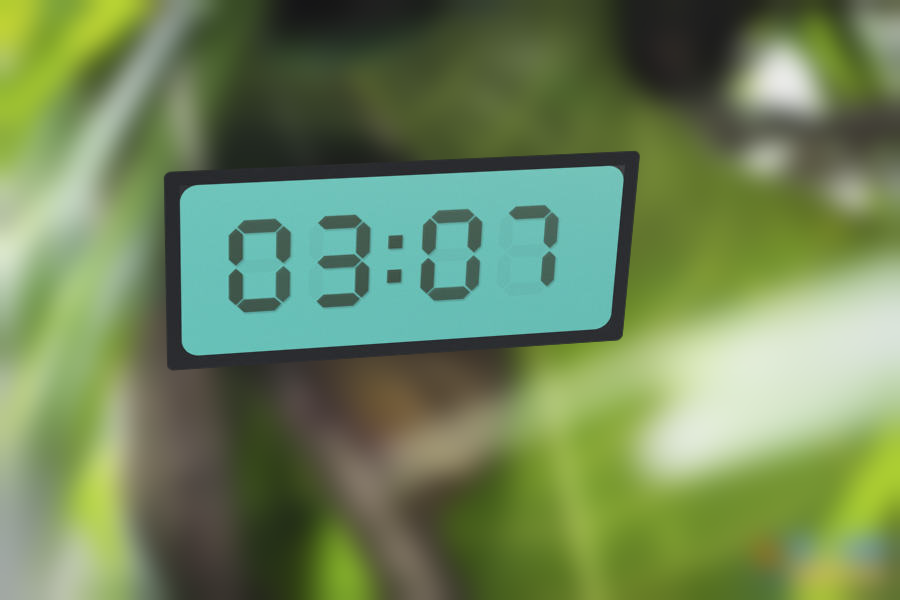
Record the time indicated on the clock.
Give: 3:07
